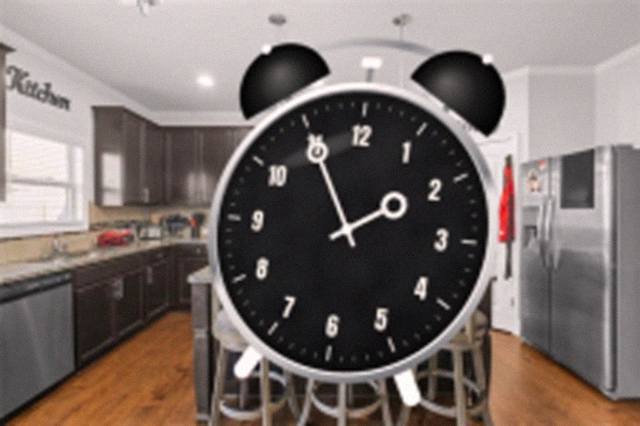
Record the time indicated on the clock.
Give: 1:55
